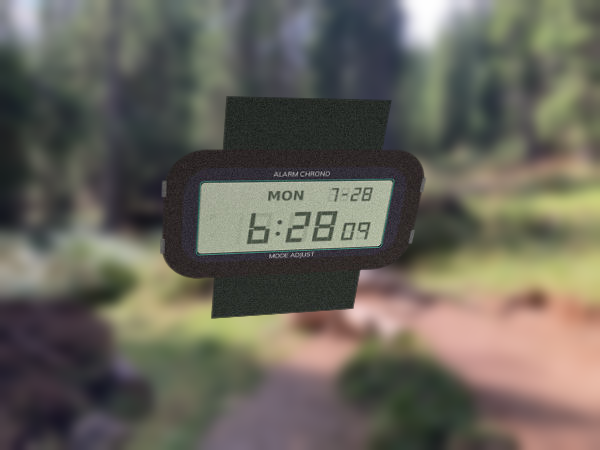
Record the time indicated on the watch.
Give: 6:28:09
